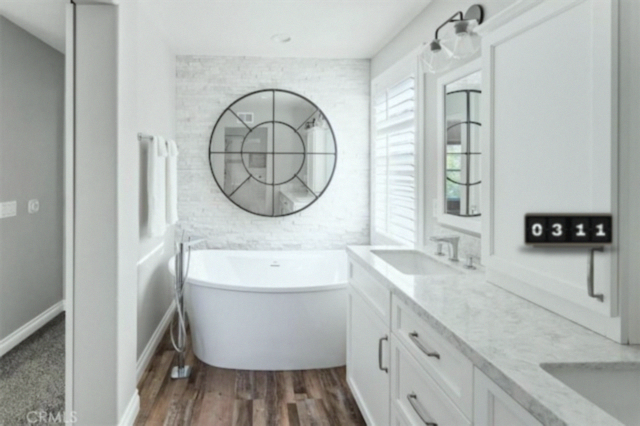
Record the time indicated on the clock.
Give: 3:11
